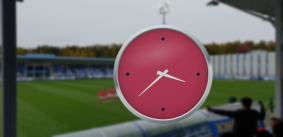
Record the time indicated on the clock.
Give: 3:38
